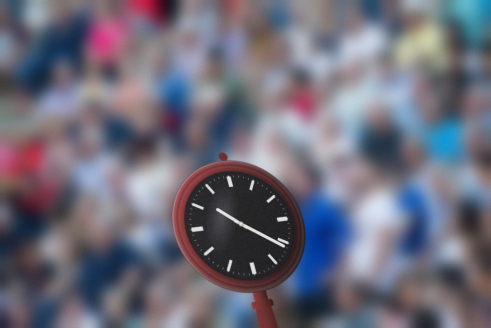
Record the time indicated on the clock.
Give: 10:21
